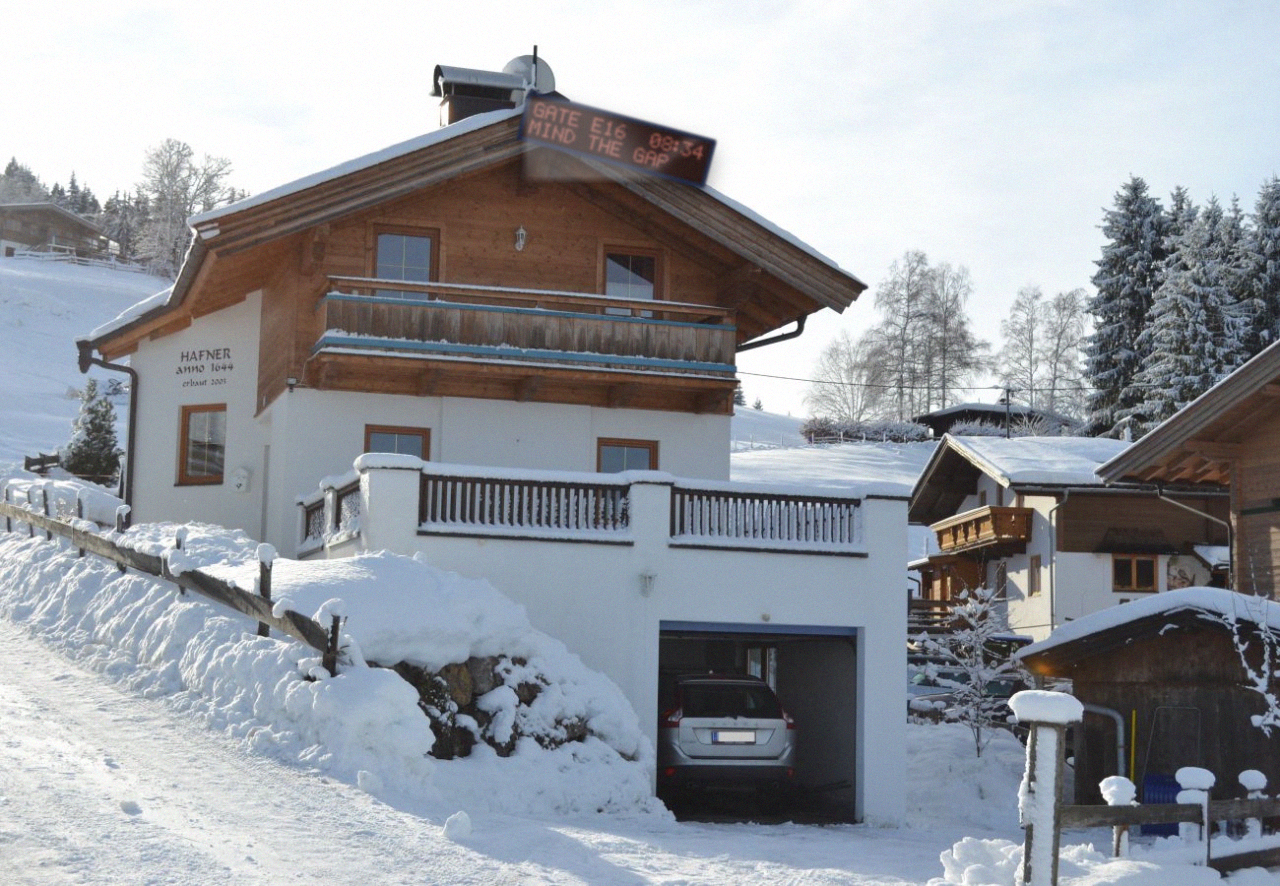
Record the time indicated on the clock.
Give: 8:34
